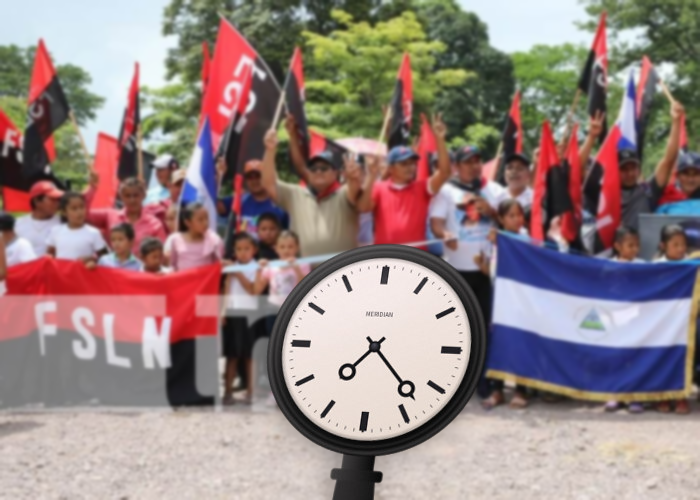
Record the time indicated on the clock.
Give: 7:23
